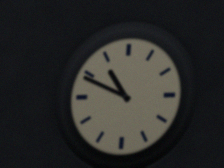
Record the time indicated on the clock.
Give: 10:49
